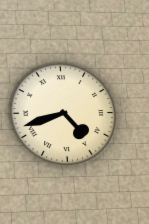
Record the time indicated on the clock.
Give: 4:42
